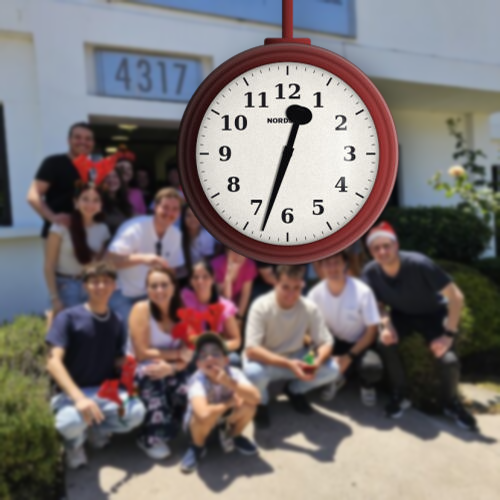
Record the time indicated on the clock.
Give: 12:33
